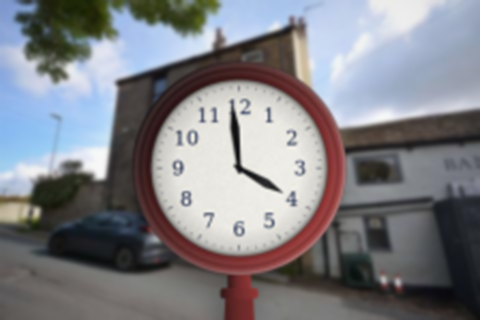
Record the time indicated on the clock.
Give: 3:59
